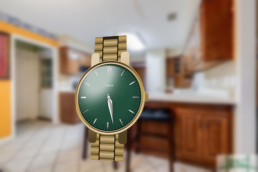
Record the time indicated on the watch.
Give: 5:28
